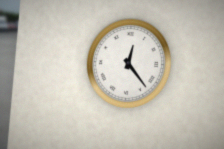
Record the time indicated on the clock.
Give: 12:23
